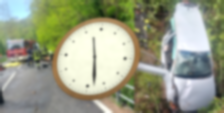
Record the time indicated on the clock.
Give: 11:28
